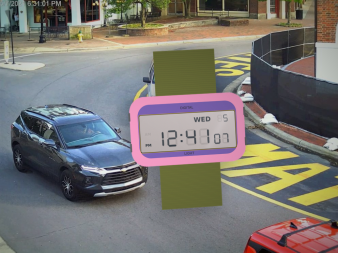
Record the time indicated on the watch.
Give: 12:41:07
